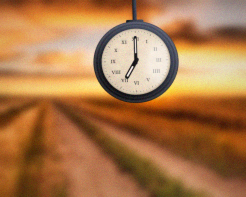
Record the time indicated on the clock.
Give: 7:00
